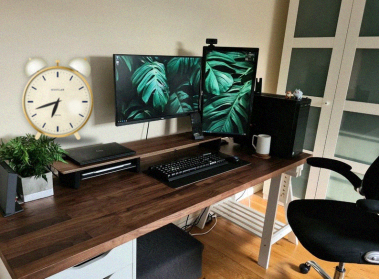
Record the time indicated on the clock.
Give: 6:42
